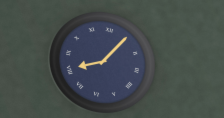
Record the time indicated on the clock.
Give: 8:05
